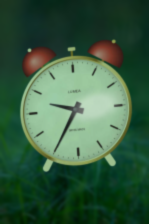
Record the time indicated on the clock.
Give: 9:35
